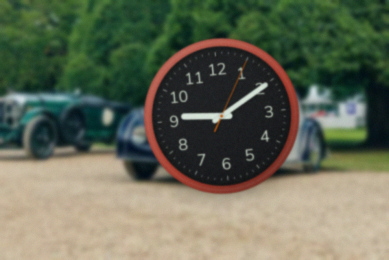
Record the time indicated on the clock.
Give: 9:10:05
